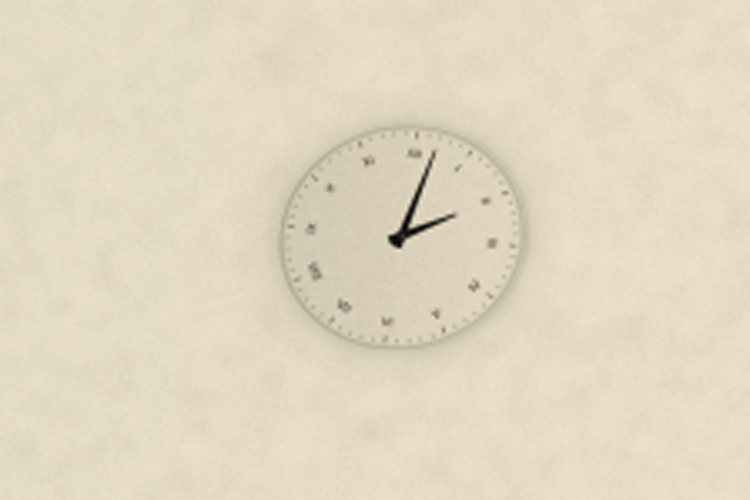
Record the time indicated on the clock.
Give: 2:02
